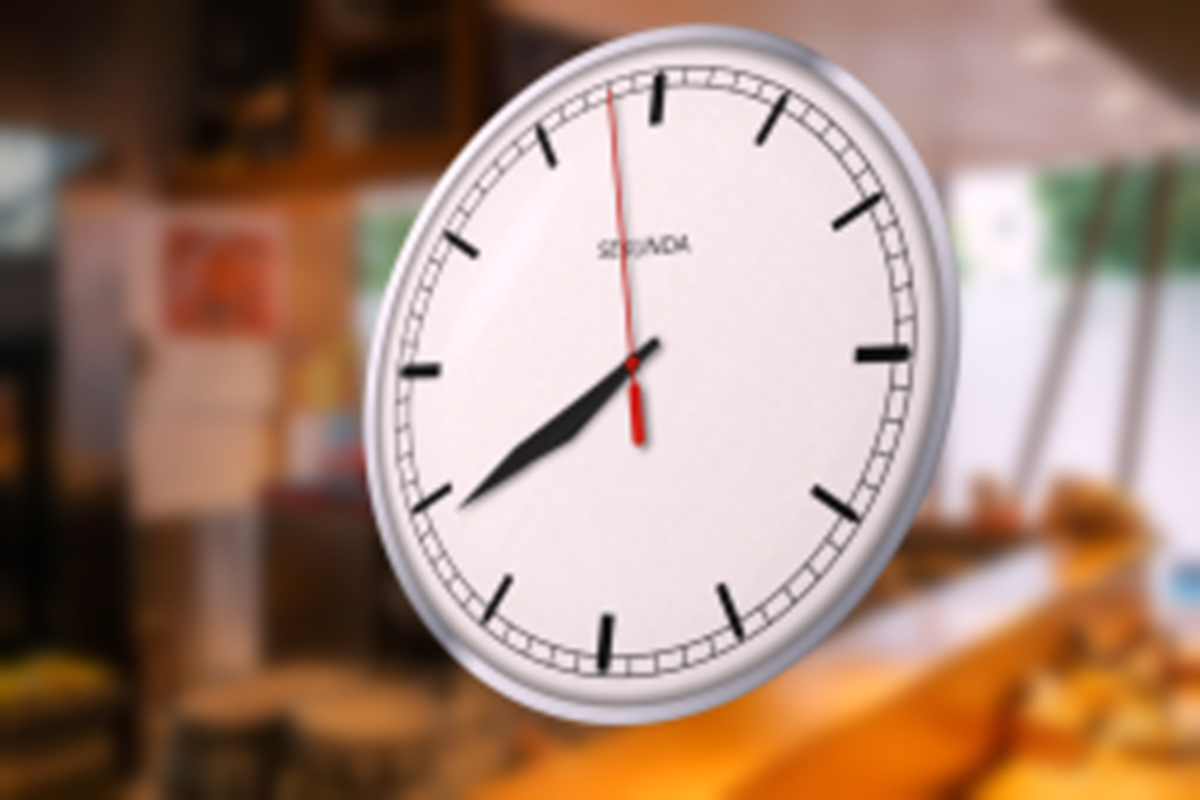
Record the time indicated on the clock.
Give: 7:38:58
